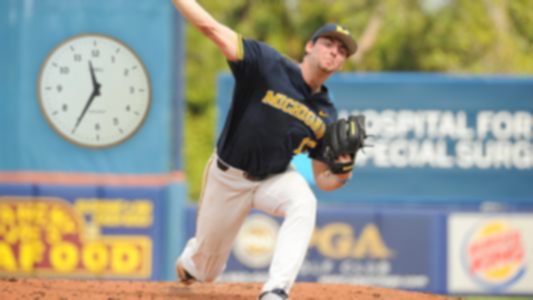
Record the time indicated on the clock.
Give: 11:35
